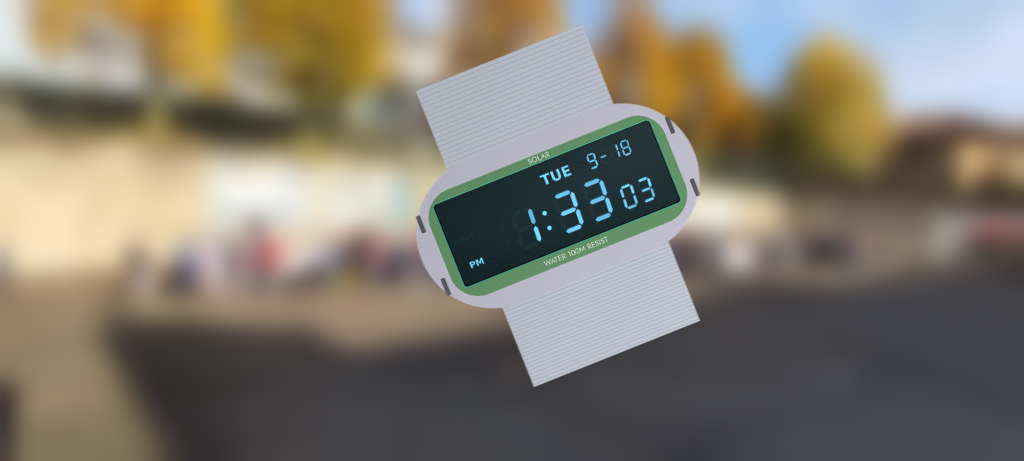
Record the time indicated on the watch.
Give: 1:33:03
